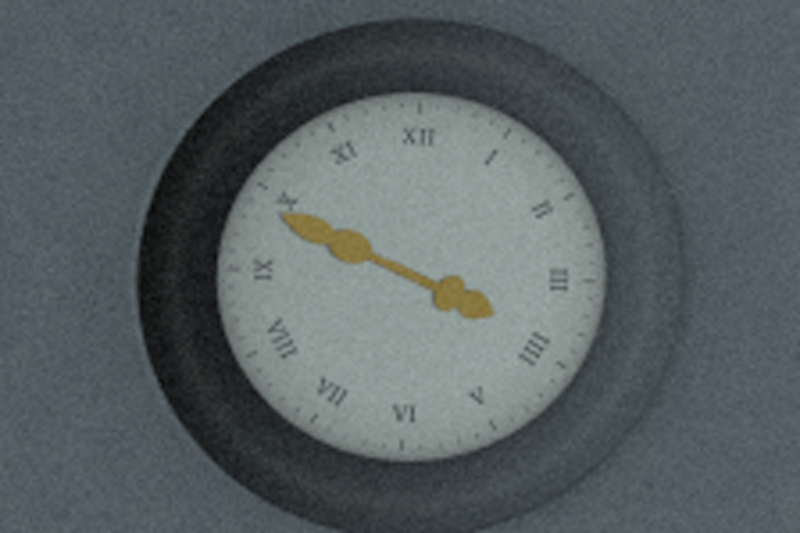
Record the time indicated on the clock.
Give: 3:49
